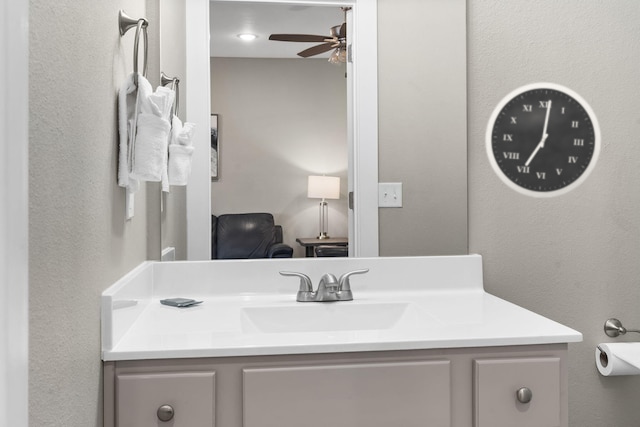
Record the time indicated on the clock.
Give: 7:01
